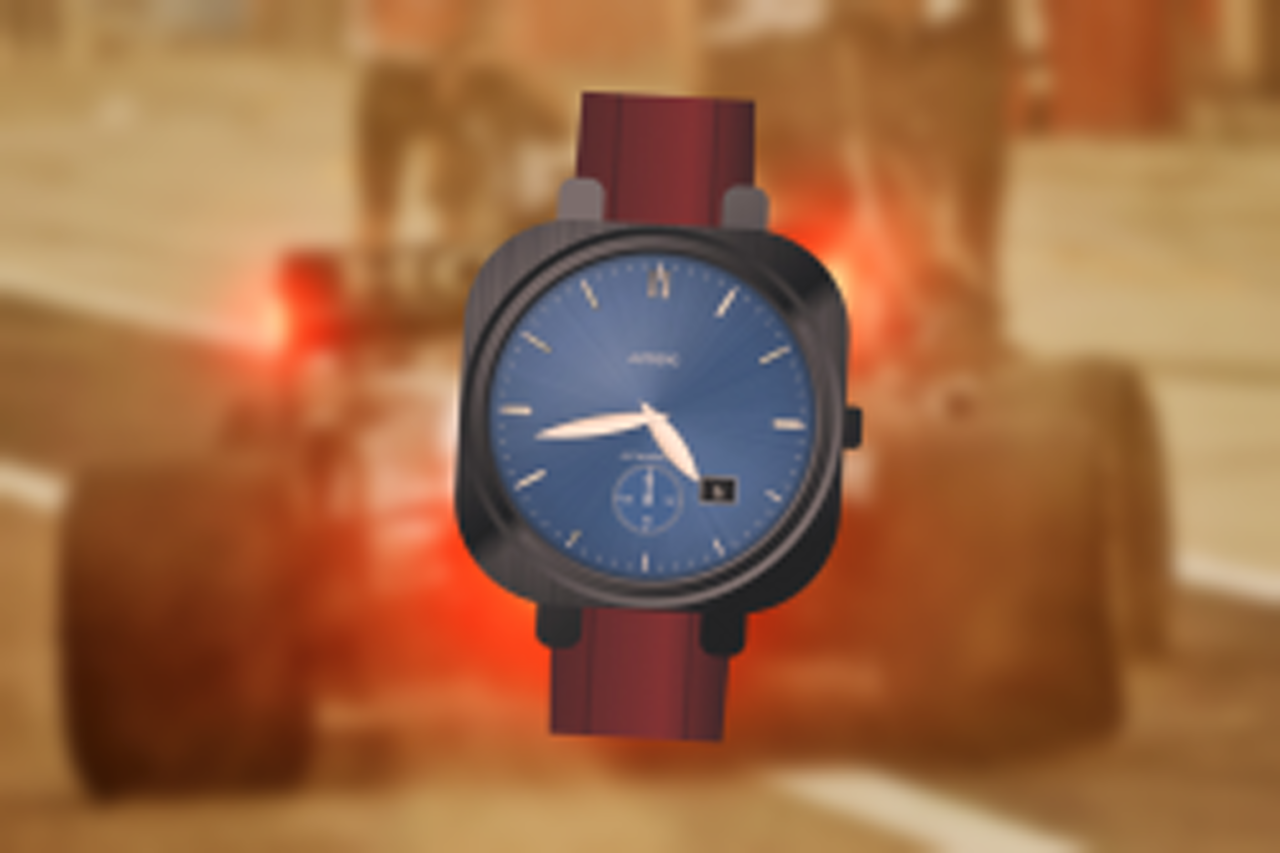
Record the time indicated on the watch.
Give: 4:43
